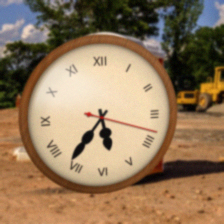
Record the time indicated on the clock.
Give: 5:36:18
